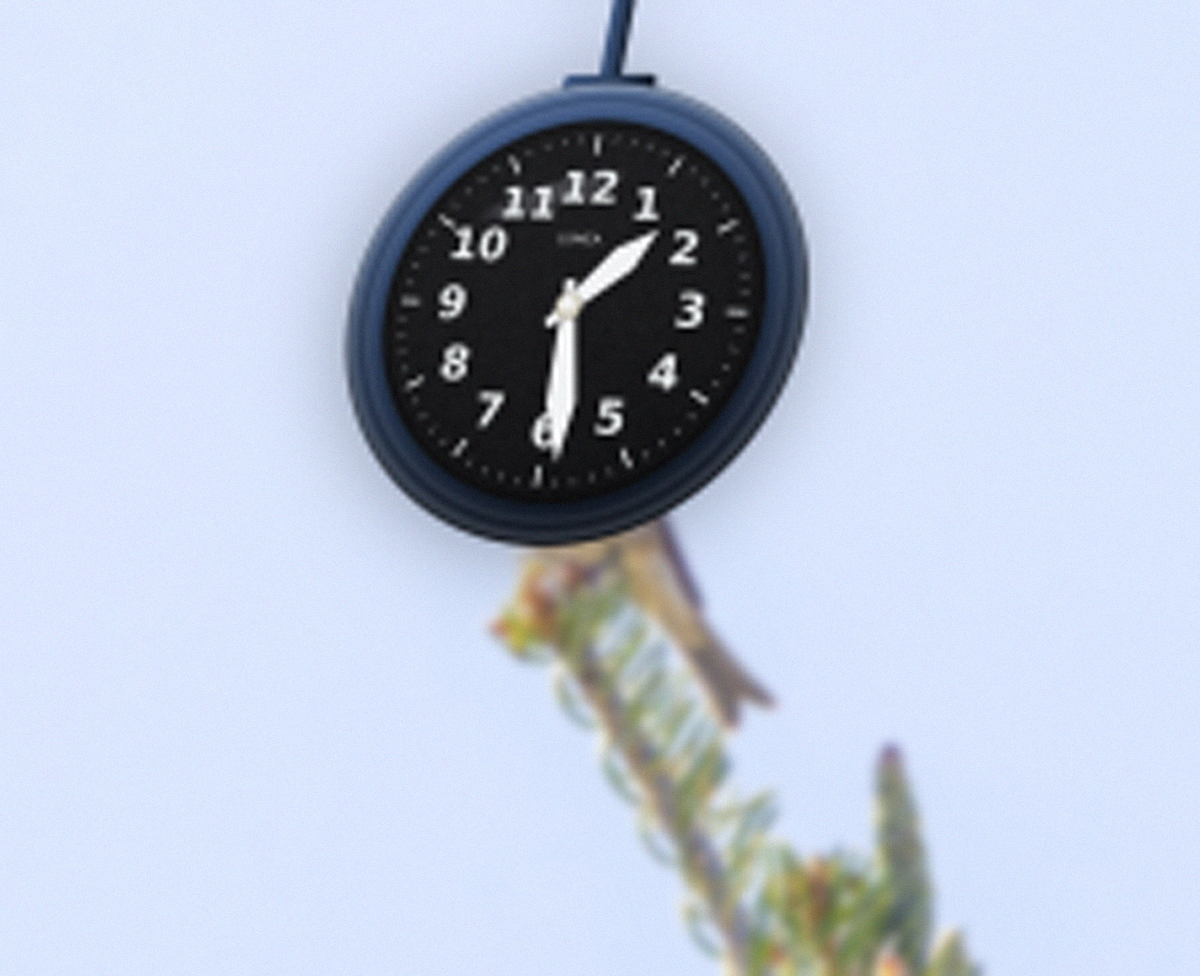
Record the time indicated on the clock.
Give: 1:29
